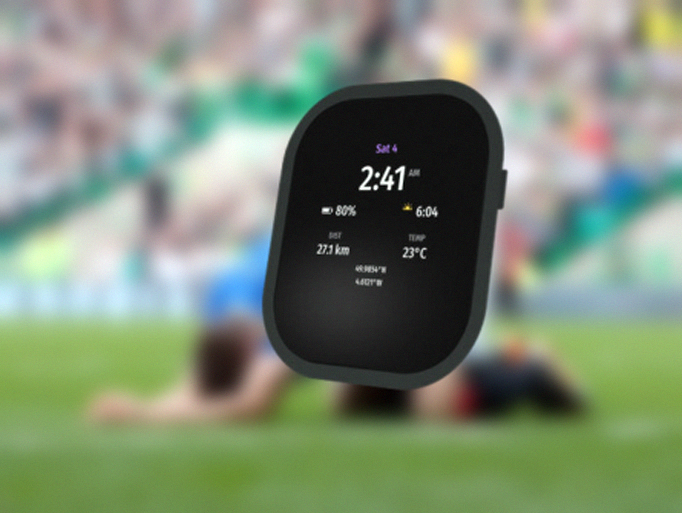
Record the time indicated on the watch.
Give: 2:41
